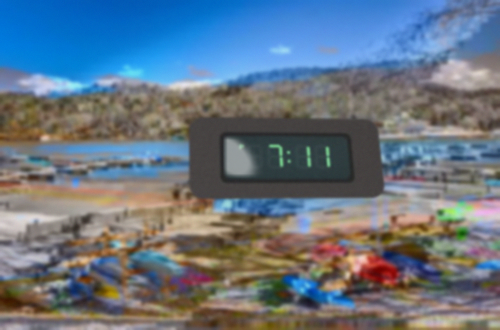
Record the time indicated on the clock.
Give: 7:11
